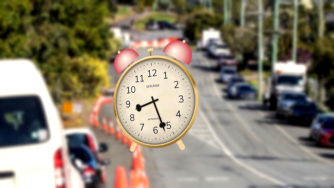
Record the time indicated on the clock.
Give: 8:27
